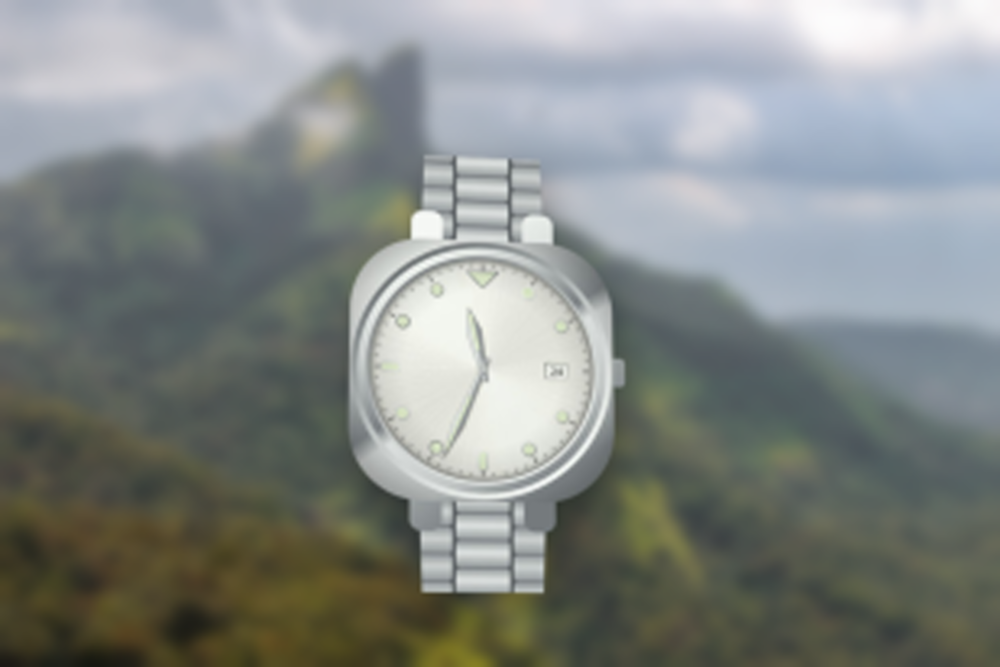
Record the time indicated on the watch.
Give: 11:34
